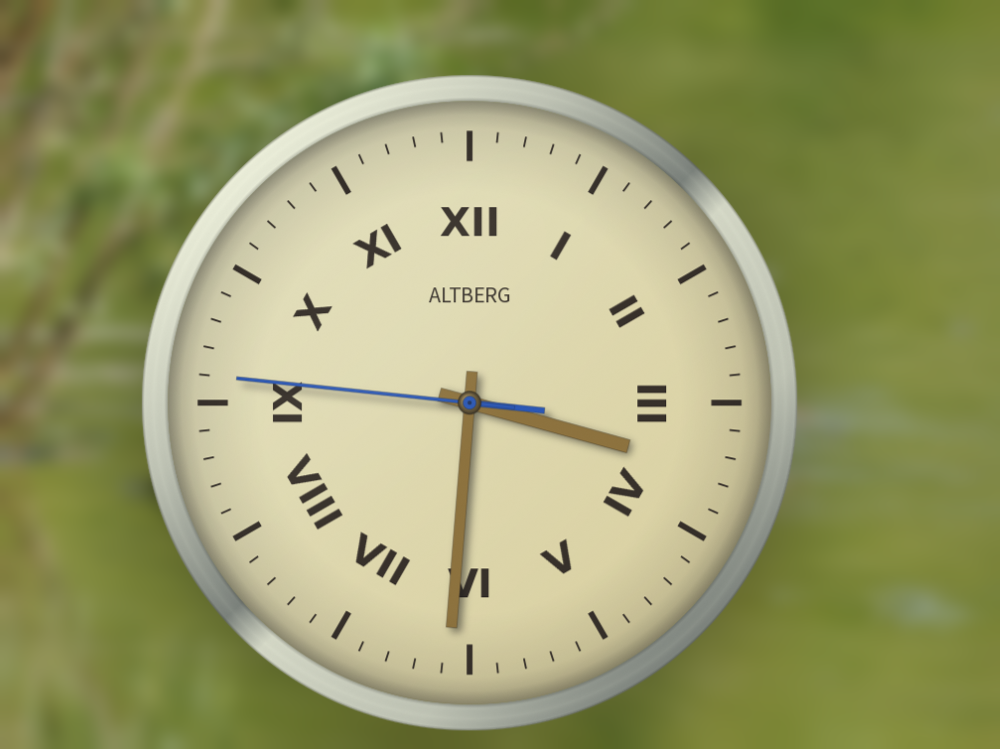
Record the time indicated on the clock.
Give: 3:30:46
